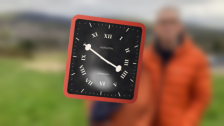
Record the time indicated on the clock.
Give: 3:50
